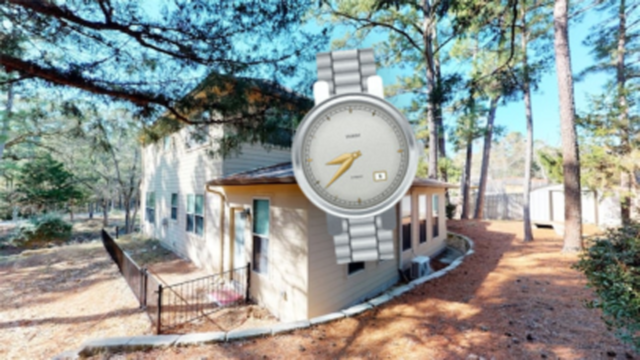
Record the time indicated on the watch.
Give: 8:38
